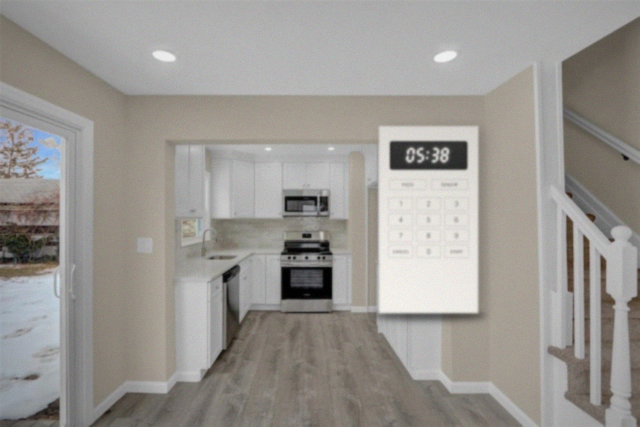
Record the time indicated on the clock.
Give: 5:38
